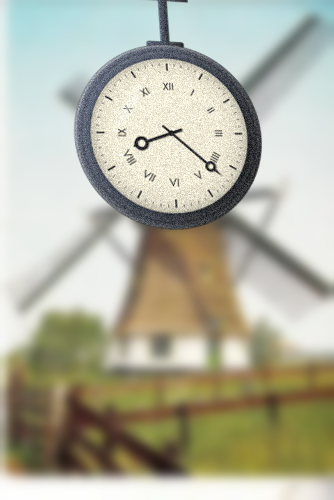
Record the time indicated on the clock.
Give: 8:22
